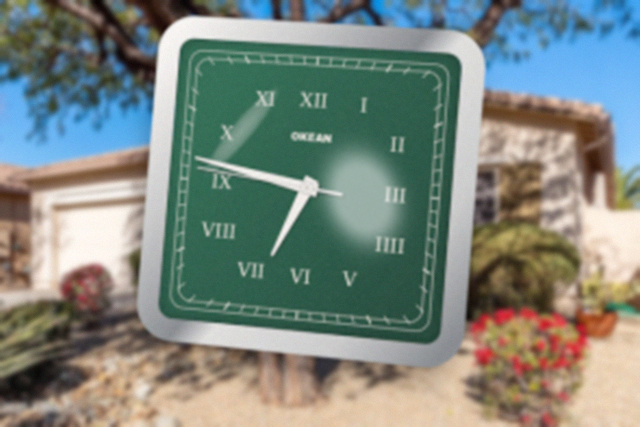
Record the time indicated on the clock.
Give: 6:46:46
